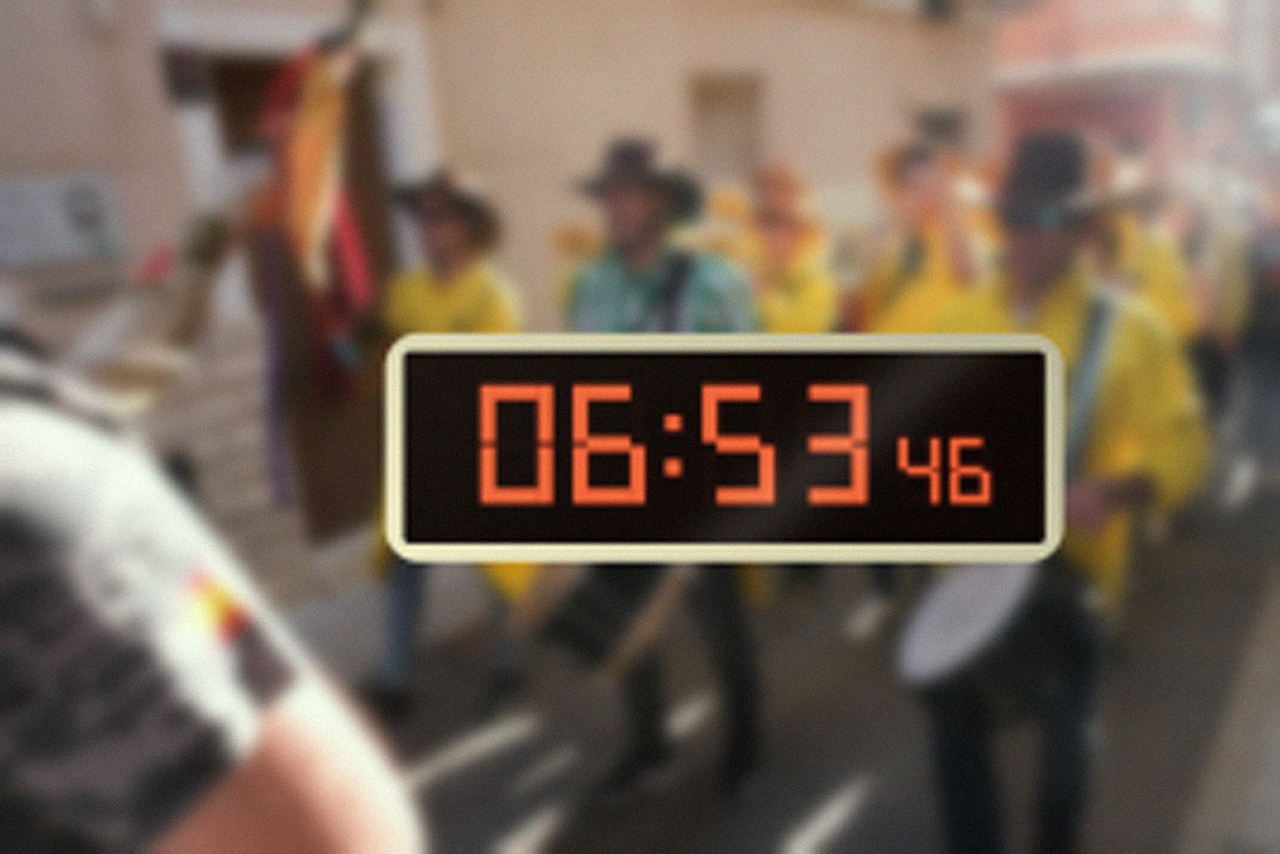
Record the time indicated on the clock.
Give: 6:53:46
